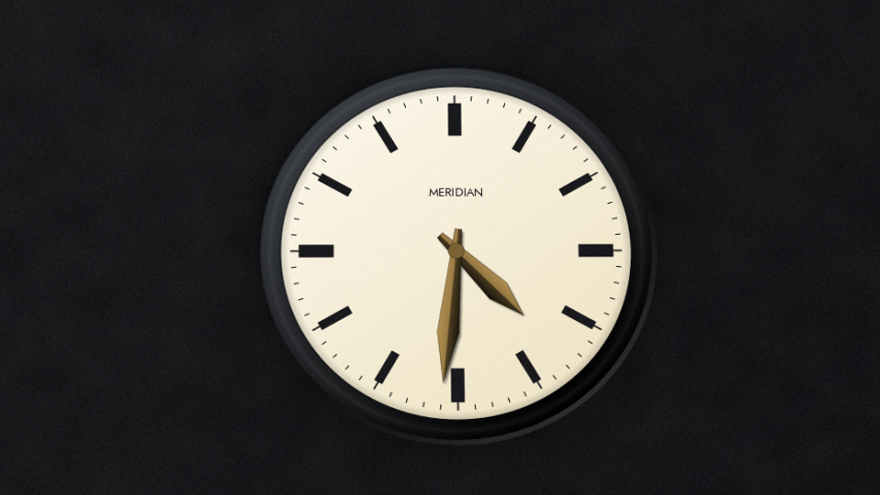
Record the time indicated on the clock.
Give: 4:31
